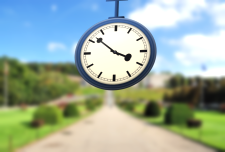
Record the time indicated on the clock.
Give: 3:52
